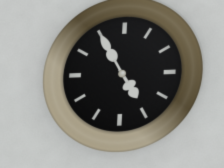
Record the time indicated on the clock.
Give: 4:55
